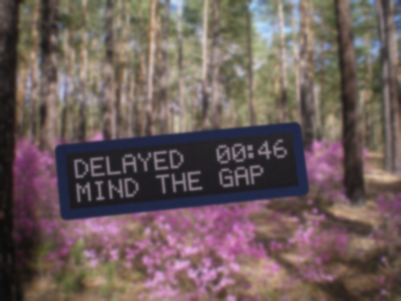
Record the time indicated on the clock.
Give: 0:46
